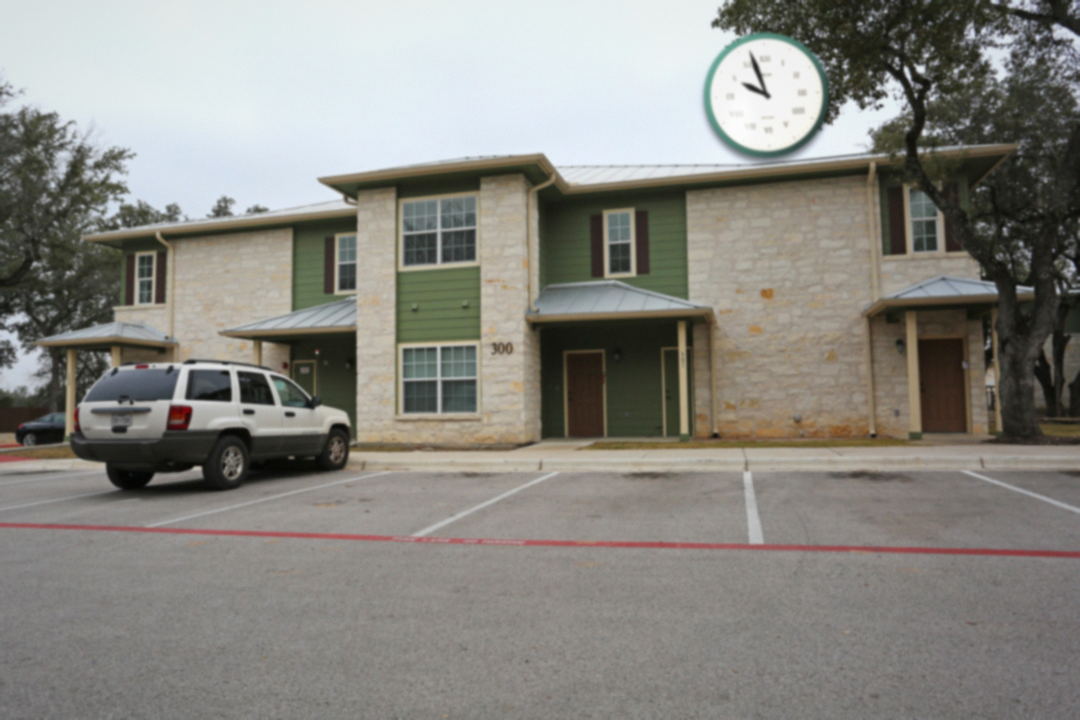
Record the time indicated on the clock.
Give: 9:57
